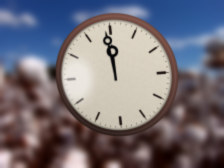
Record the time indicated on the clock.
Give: 11:59
